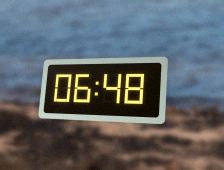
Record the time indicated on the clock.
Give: 6:48
